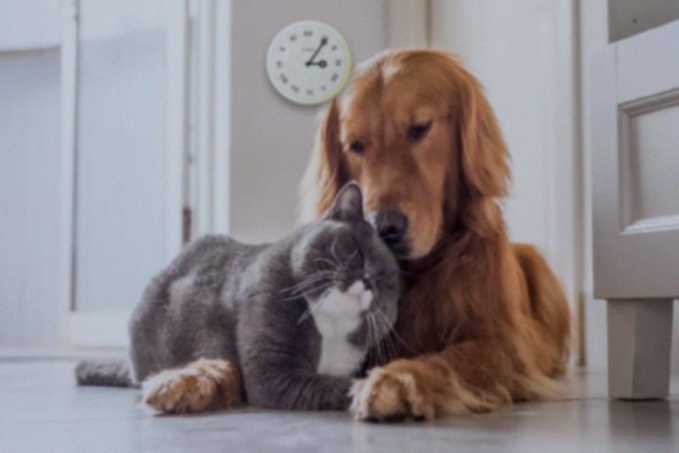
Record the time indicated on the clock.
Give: 3:06
